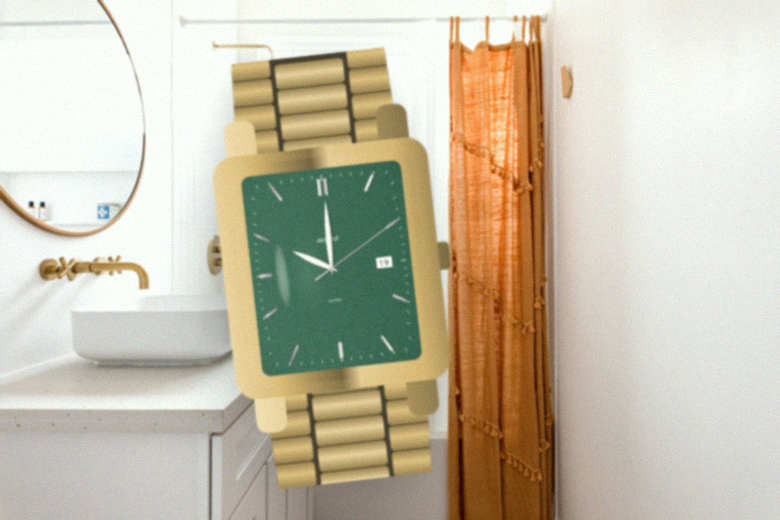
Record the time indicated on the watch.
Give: 10:00:10
